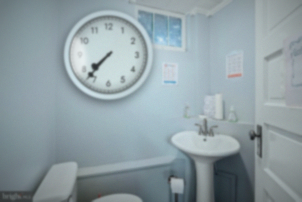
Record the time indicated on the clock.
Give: 7:37
